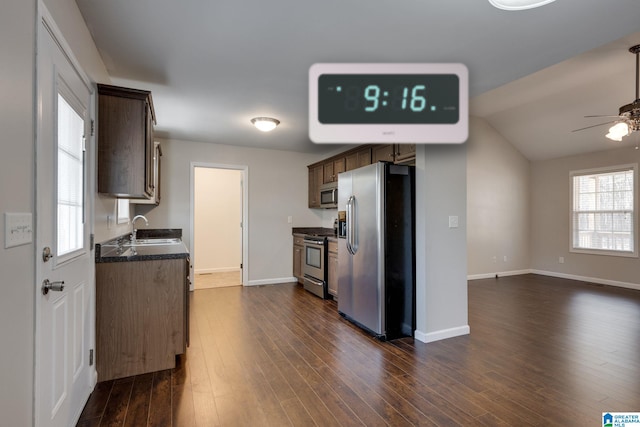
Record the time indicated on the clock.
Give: 9:16
